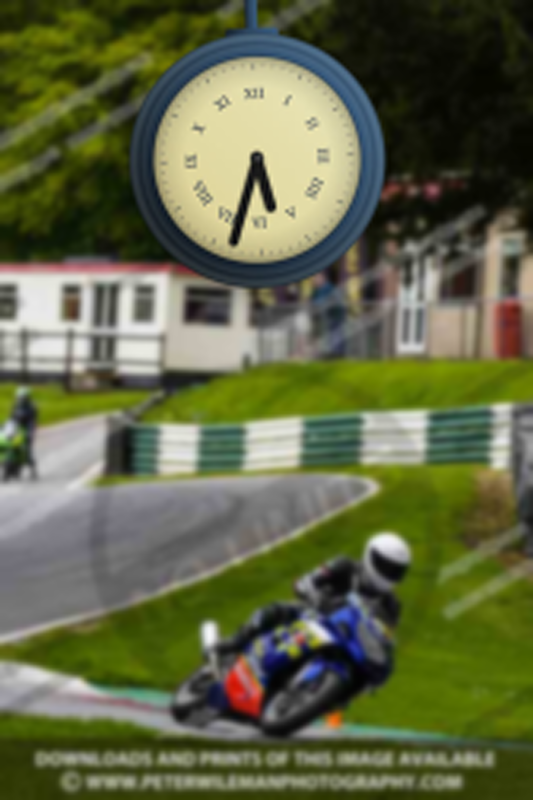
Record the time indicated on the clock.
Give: 5:33
